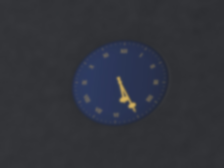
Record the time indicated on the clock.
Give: 5:25
